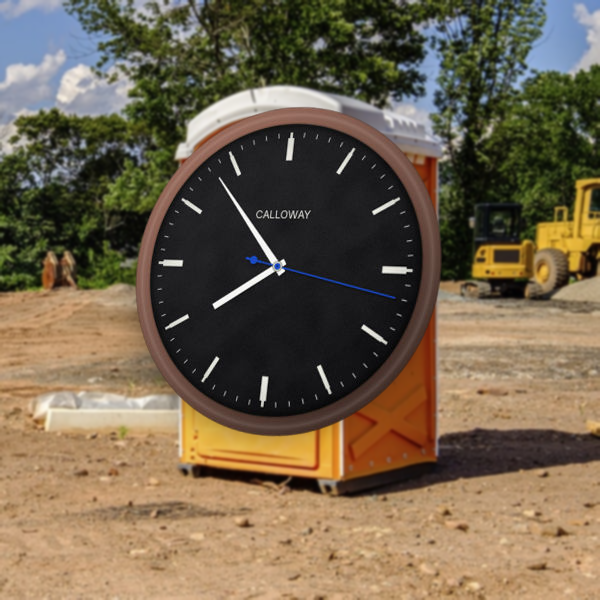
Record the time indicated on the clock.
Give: 7:53:17
